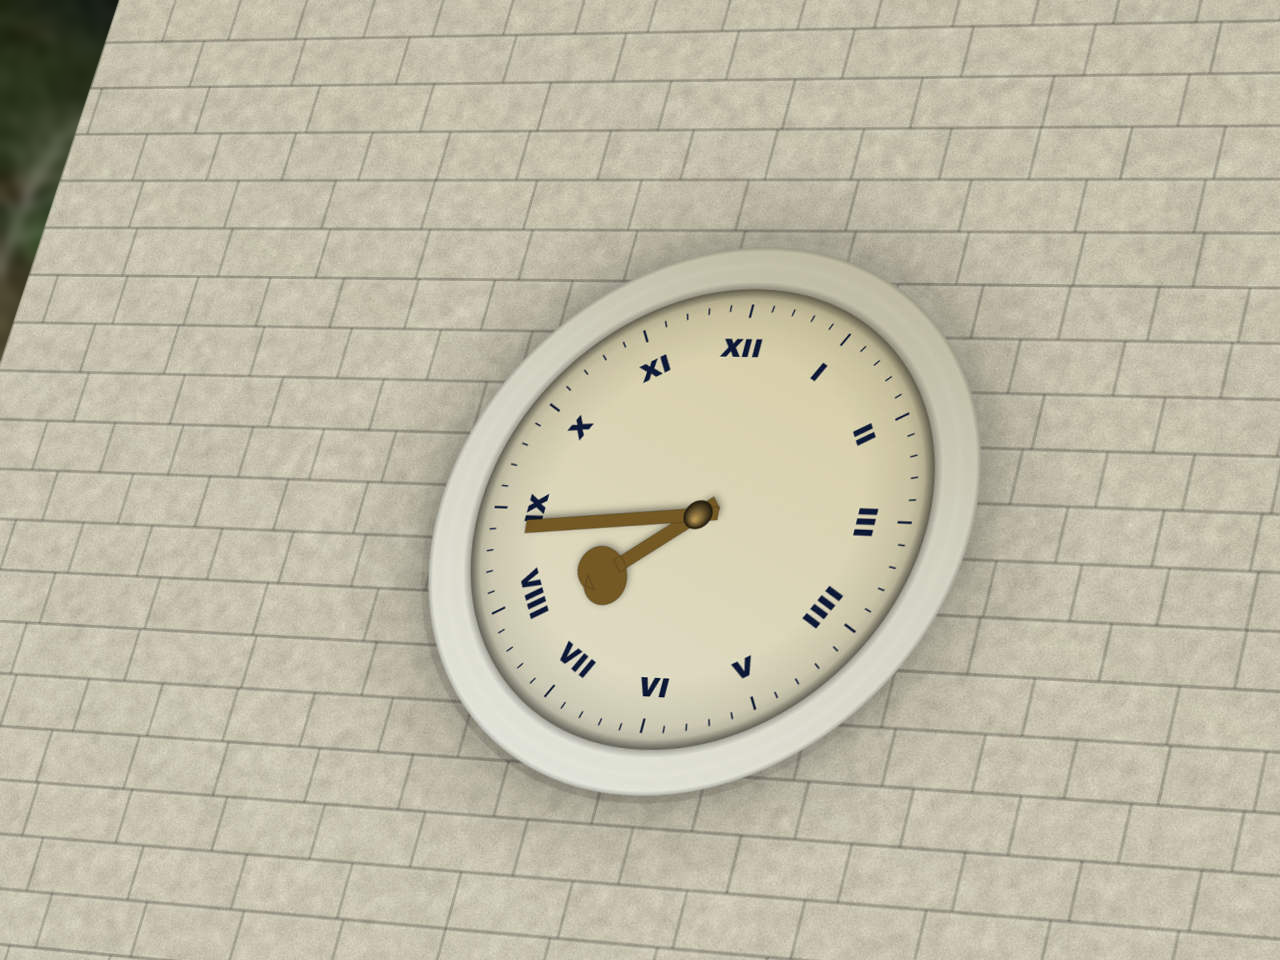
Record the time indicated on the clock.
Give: 7:44
